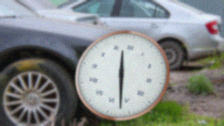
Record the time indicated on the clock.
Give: 11:27
